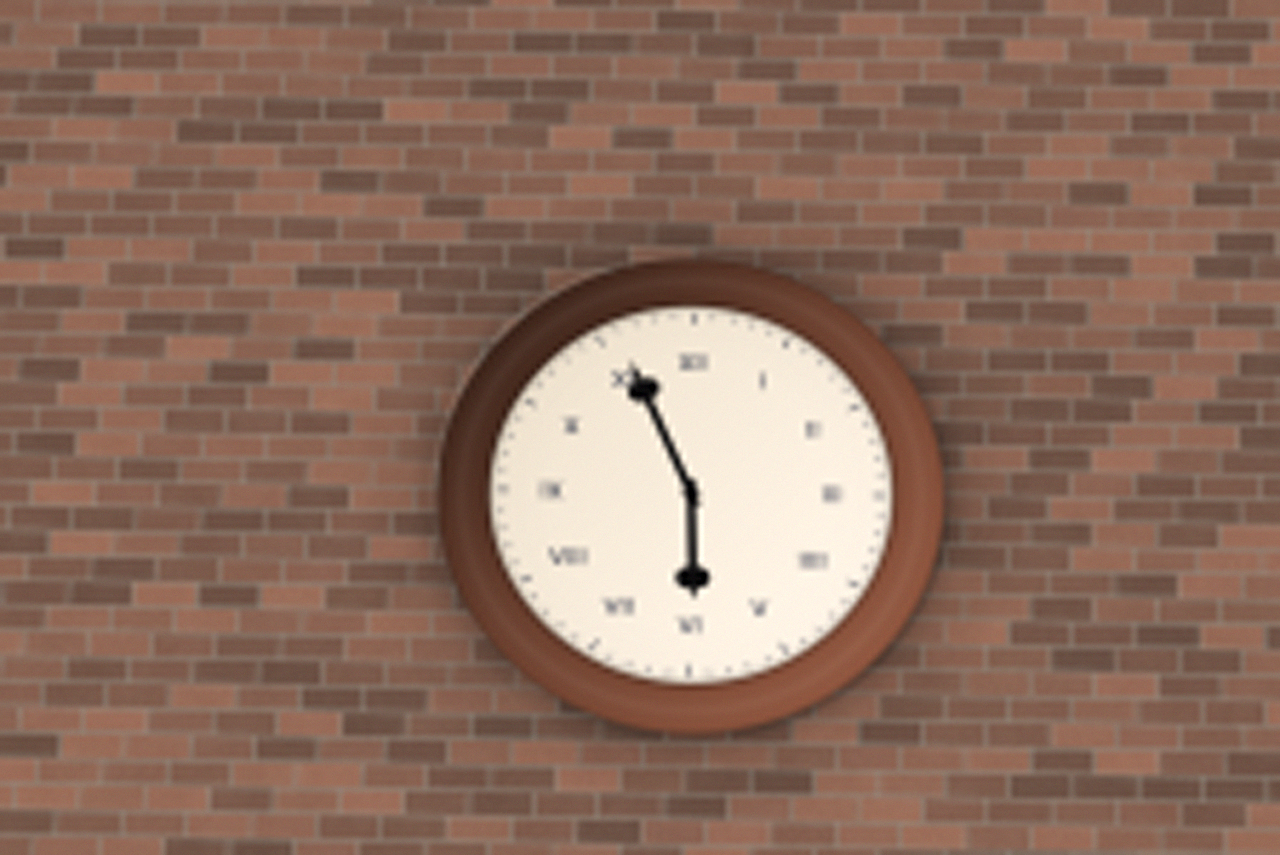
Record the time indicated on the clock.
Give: 5:56
